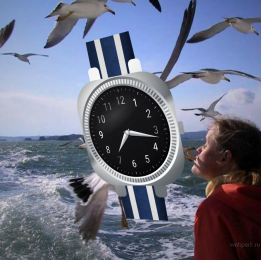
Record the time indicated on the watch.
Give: 7:17
